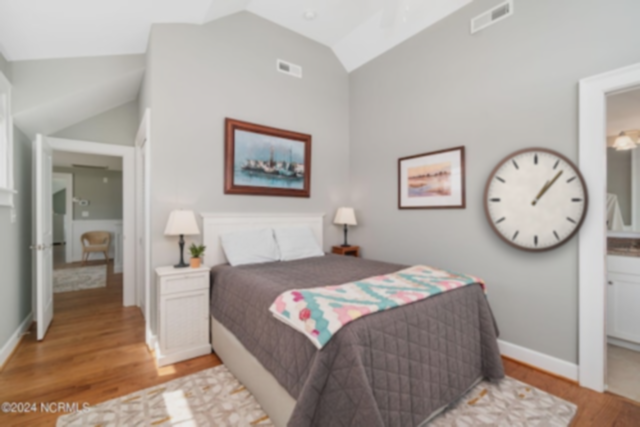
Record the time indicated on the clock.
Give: 1:07
